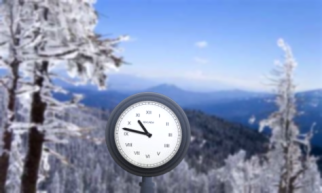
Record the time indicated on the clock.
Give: 10:47
